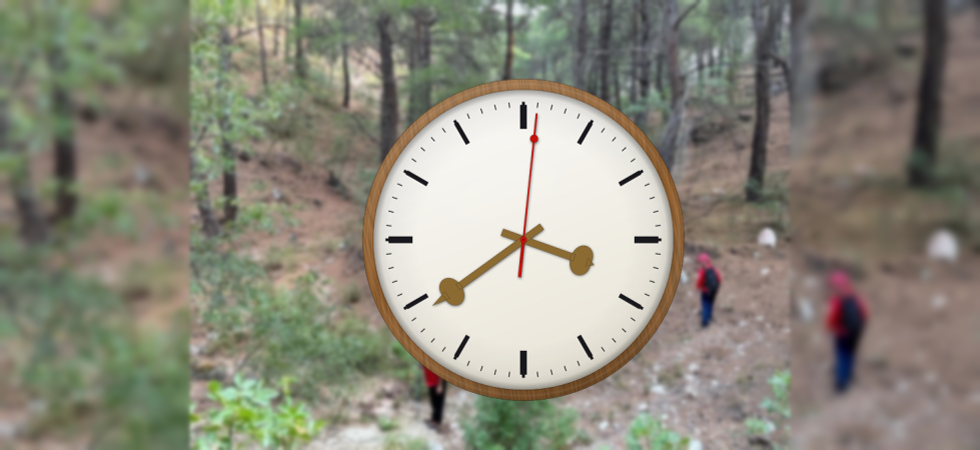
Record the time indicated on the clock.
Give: 3:39:01
